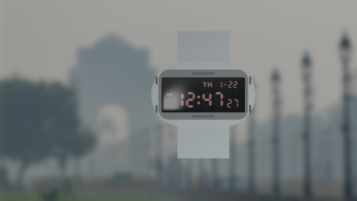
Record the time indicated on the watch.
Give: 12:47:27
